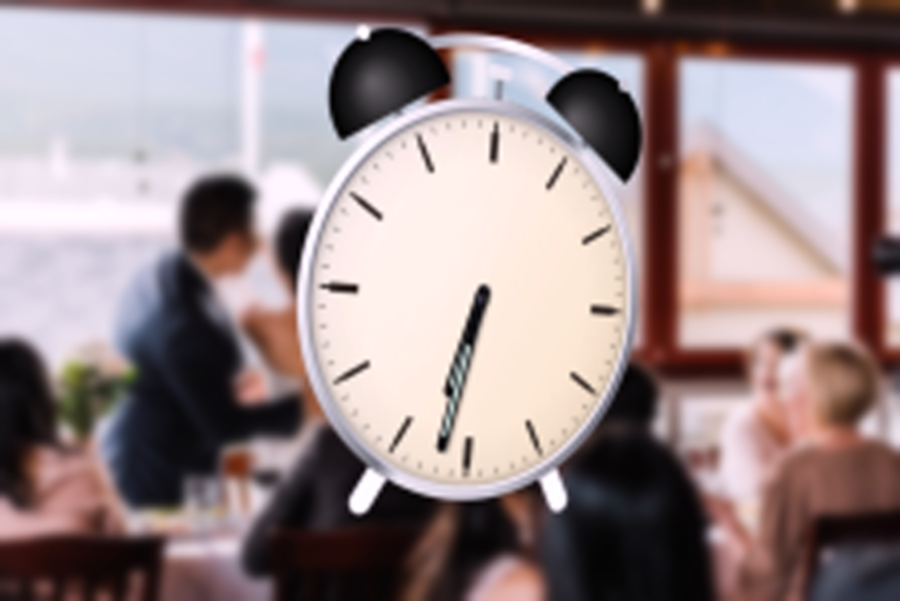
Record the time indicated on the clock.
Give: 6:32
